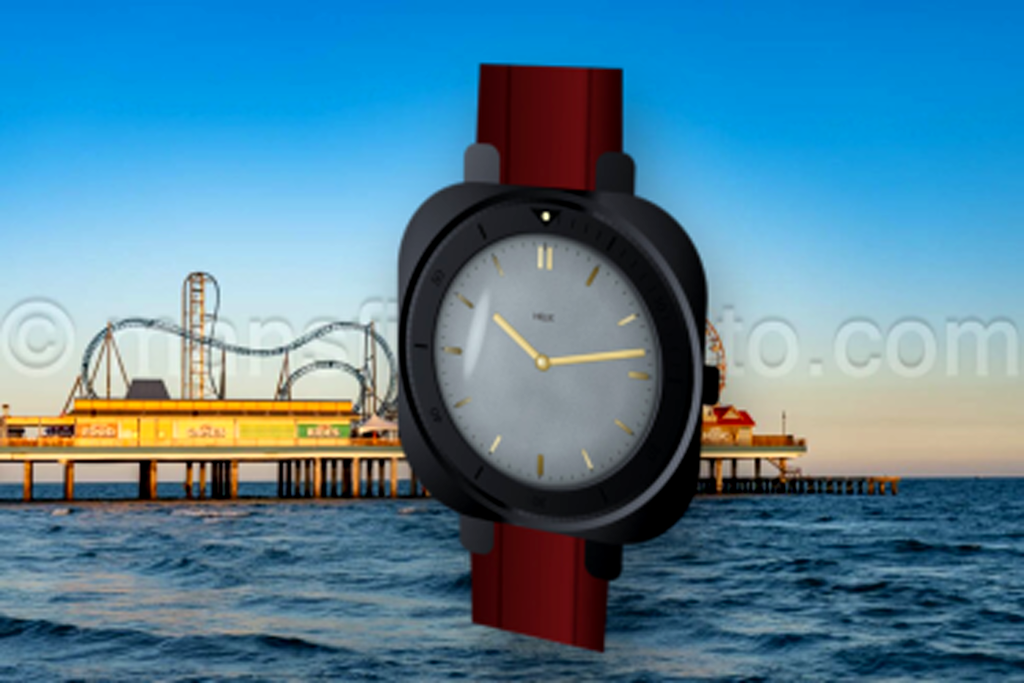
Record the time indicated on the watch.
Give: 10:13
